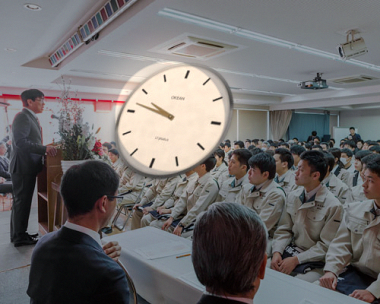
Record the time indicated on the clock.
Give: 9:47
